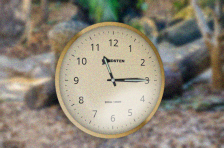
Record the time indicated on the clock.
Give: 11:15
